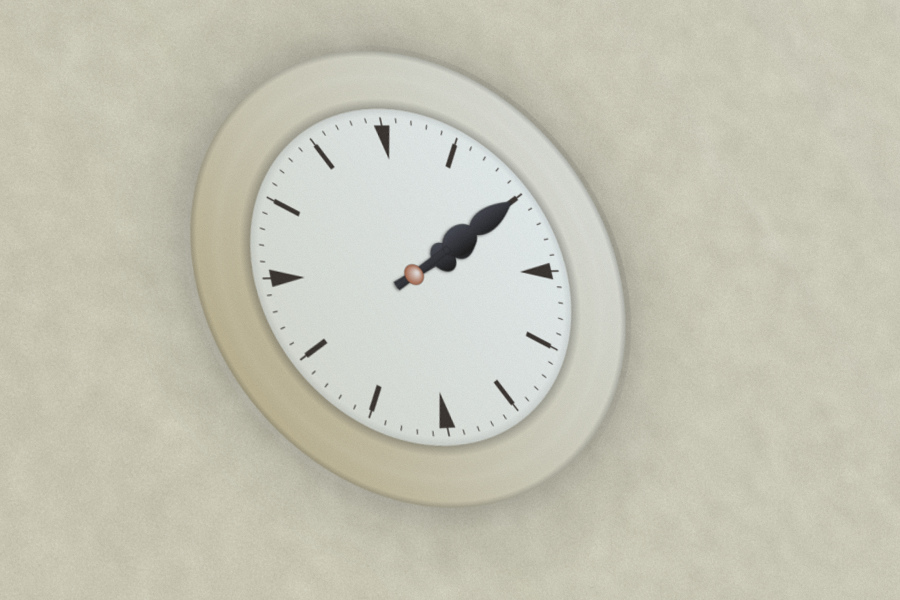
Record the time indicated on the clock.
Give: 2:10
